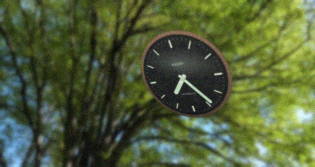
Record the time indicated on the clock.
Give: 7:24
